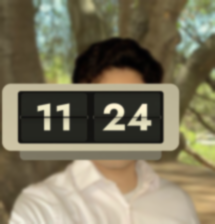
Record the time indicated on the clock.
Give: 11:24
